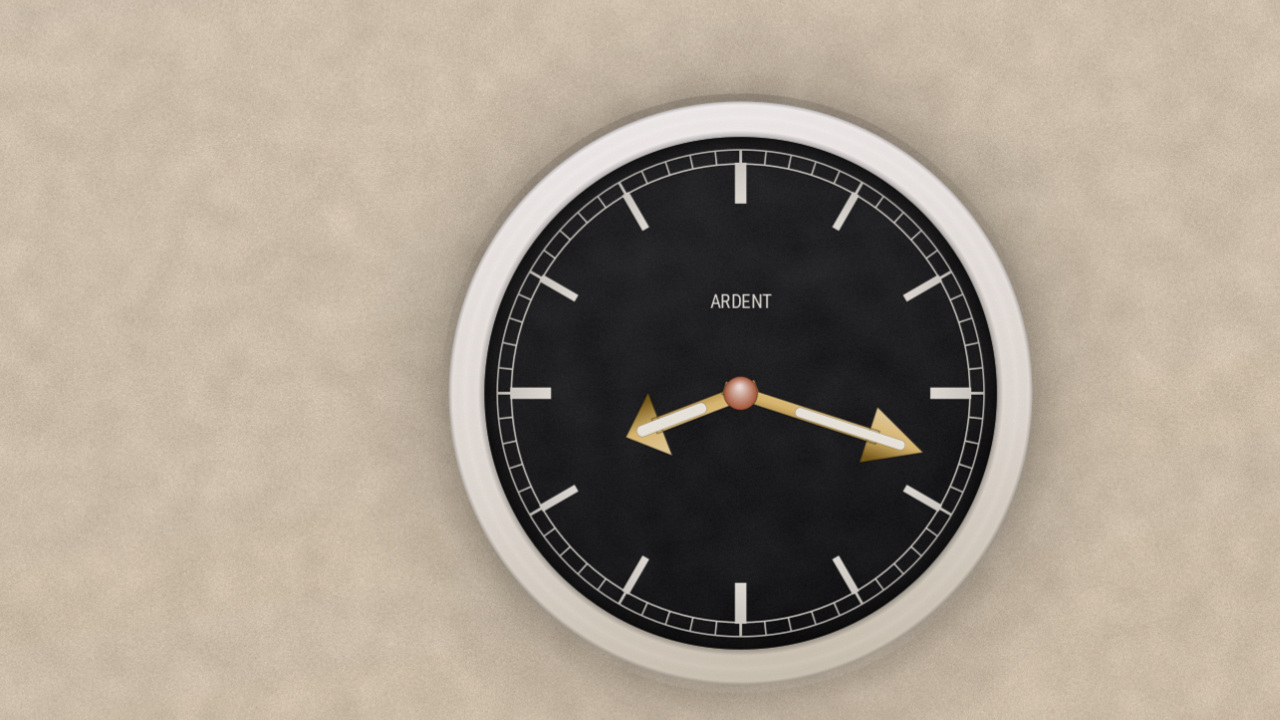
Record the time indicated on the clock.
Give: 8:18
